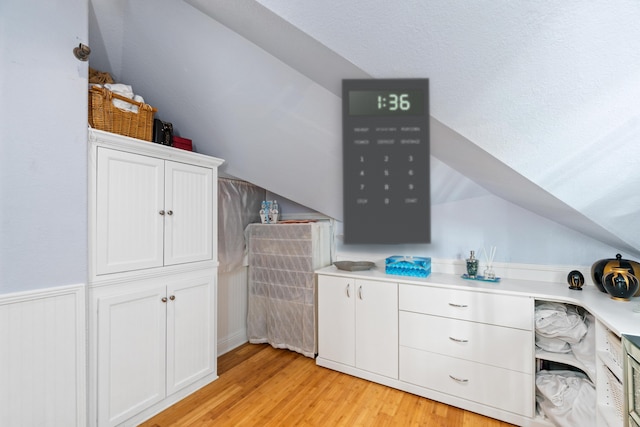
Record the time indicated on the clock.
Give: 1:36
